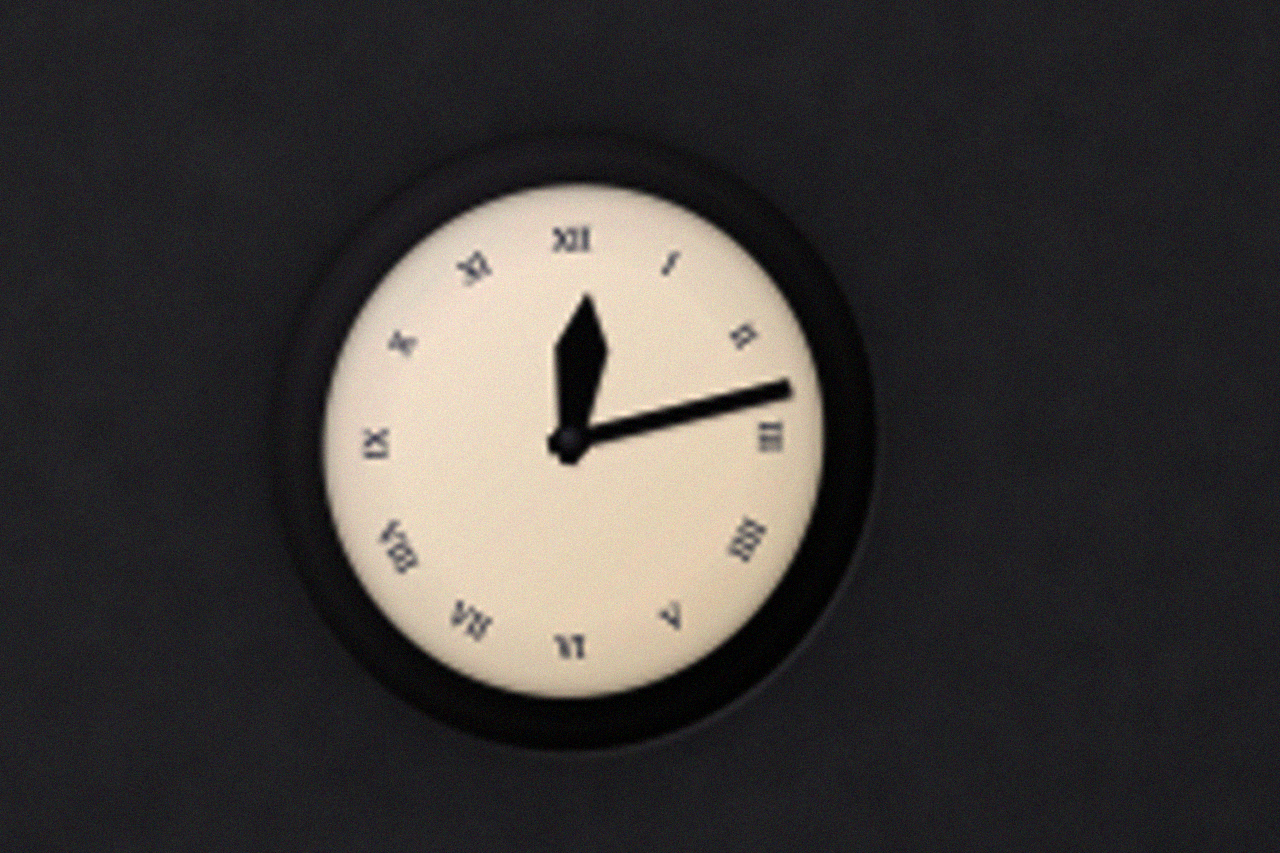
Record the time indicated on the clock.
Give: 12:13
